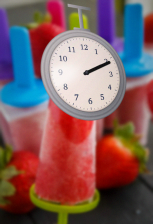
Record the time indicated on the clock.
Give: 2:11
